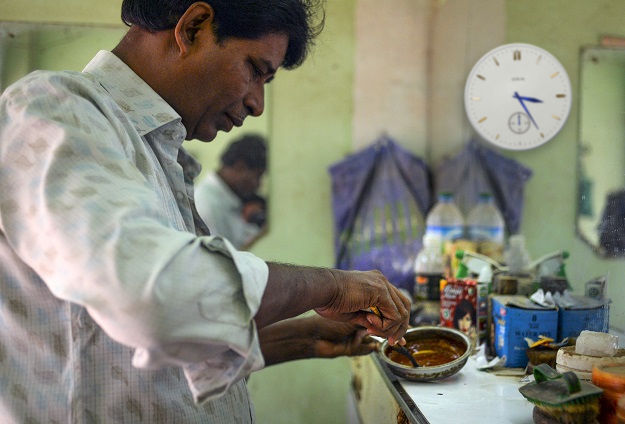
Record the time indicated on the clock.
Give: 3:25
